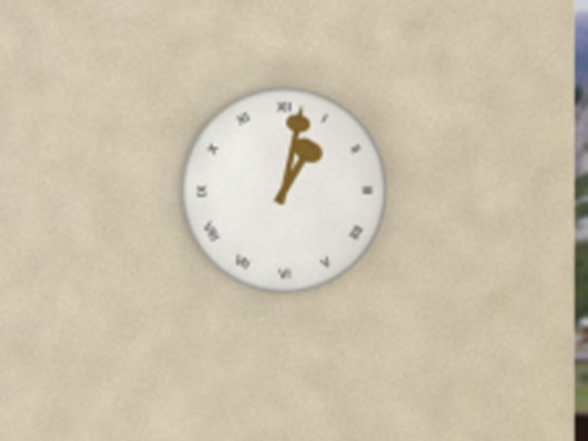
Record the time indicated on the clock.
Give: 1:02
